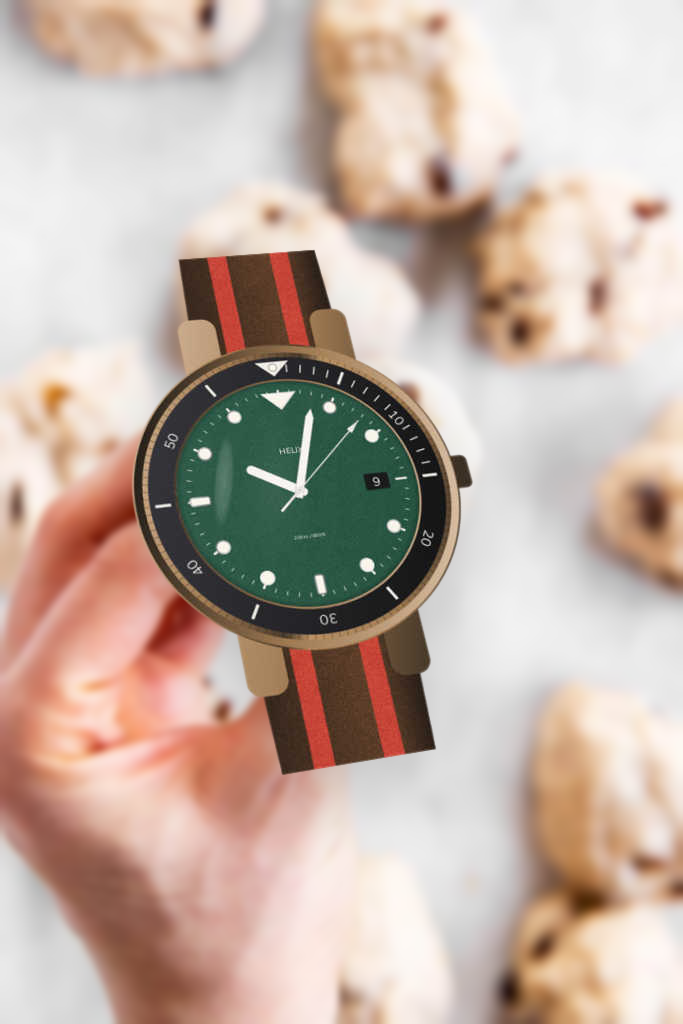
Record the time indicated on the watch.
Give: 10:03:08
